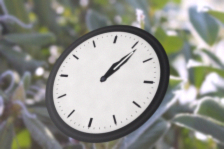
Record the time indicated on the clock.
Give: 1:06
